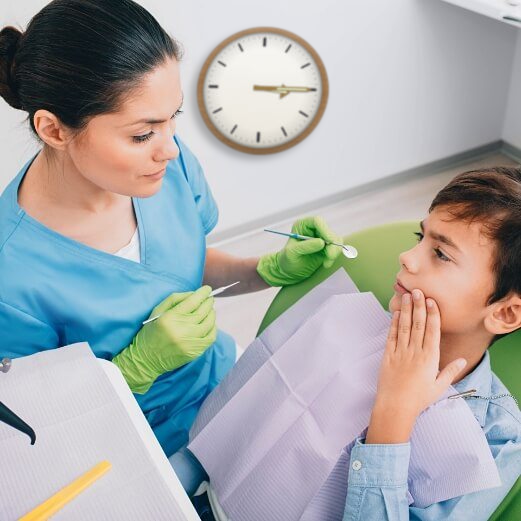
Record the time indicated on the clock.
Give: 3:15
